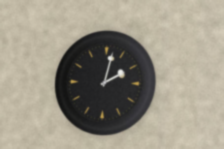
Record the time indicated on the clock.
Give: 2:02
